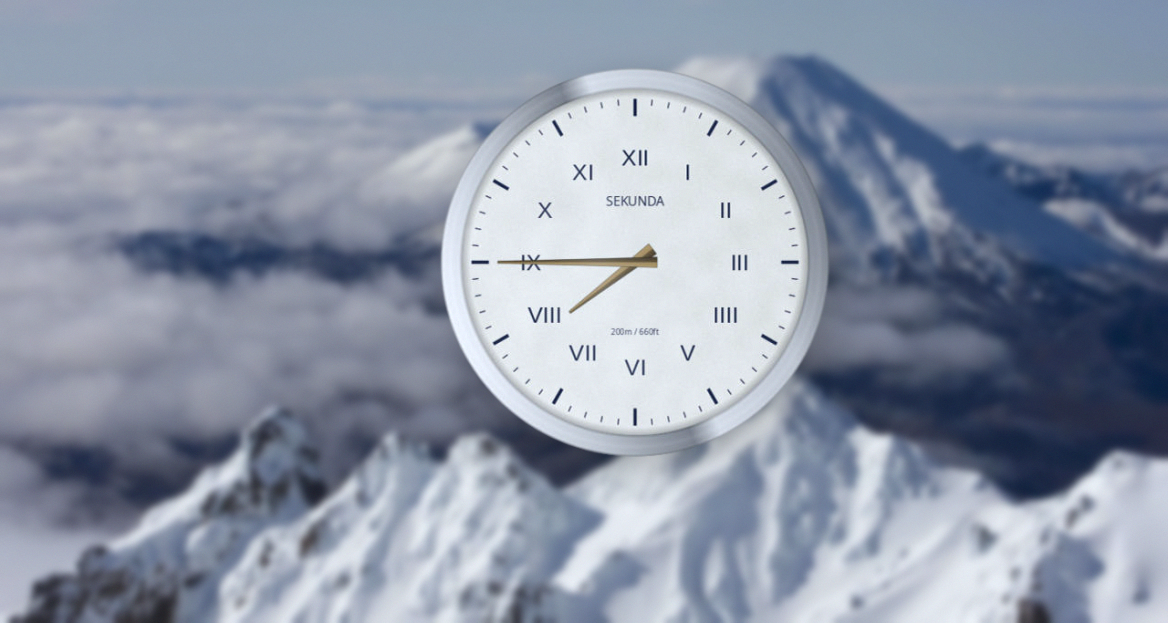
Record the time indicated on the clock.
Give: 7:45
